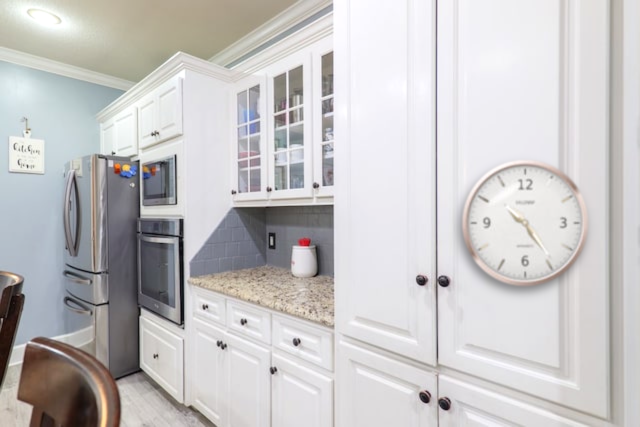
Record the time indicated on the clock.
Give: 10:24
